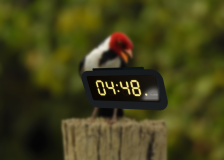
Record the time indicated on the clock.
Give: 4:48
